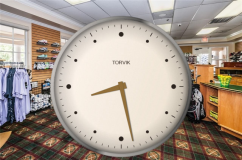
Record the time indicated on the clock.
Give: 8:28
